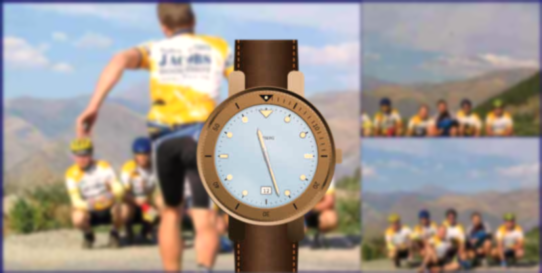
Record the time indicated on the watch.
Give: 11:27
